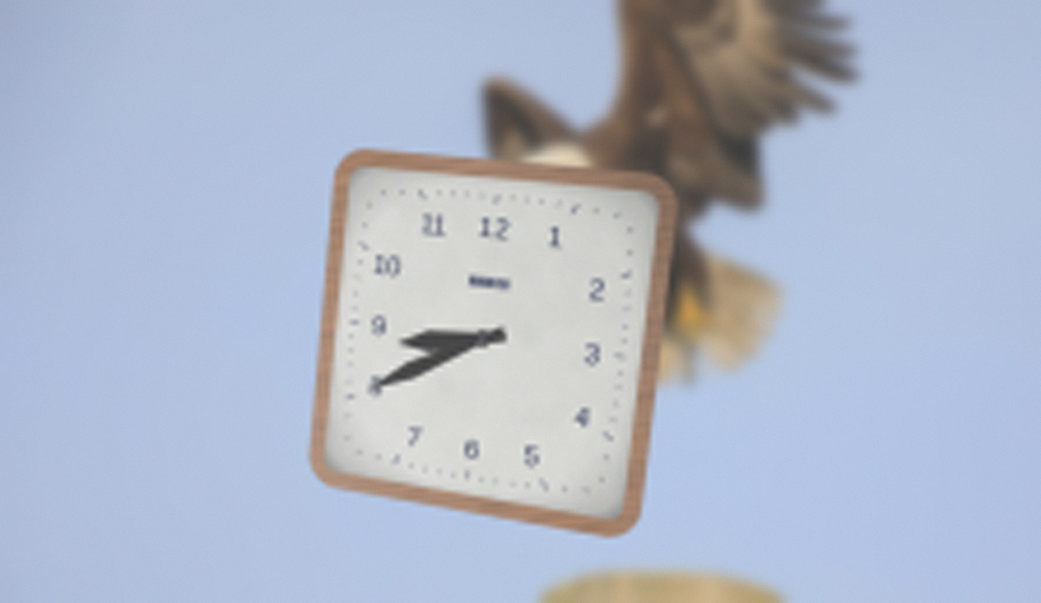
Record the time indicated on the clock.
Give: 8:40
